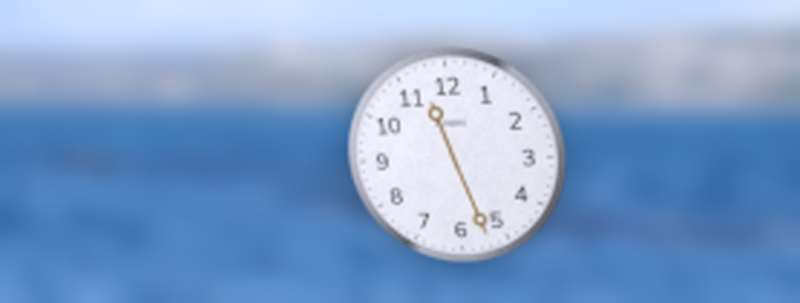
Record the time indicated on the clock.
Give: 11:27
